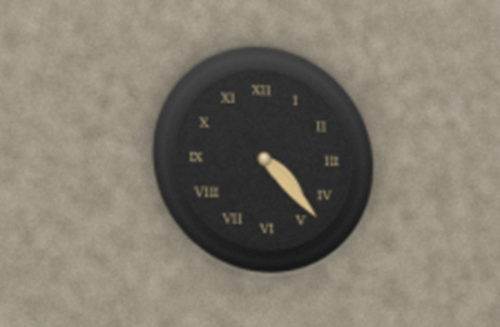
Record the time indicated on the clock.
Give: 4:23
